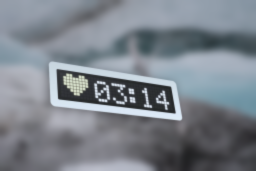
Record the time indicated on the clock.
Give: 3:14
